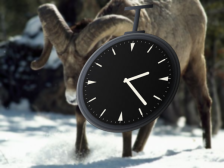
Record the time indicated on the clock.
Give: 2:23
